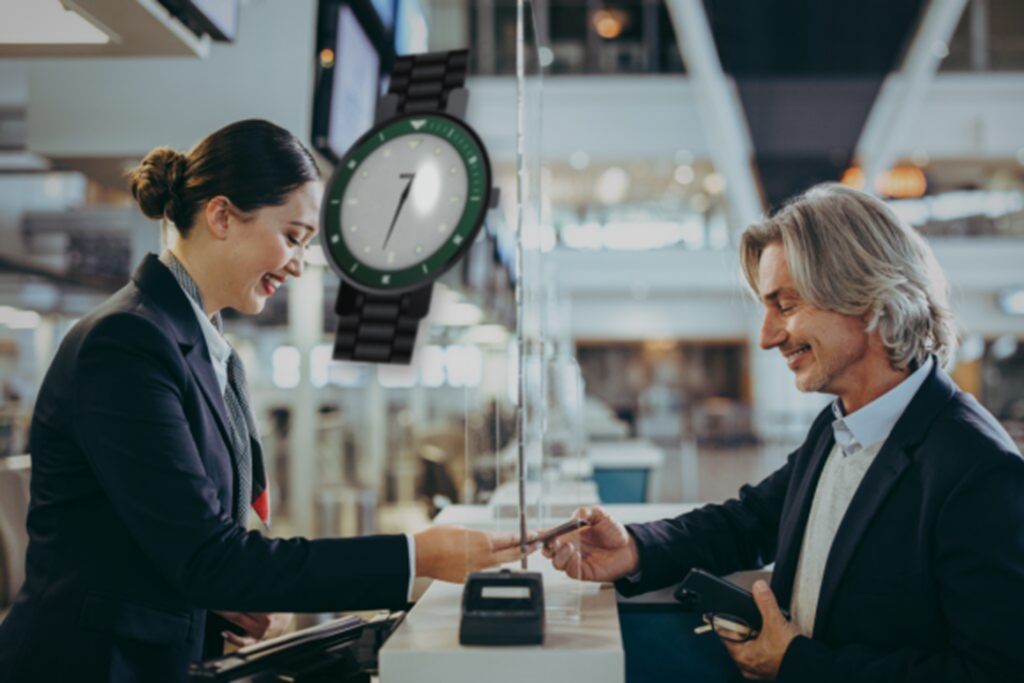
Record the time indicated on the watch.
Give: 12:32
